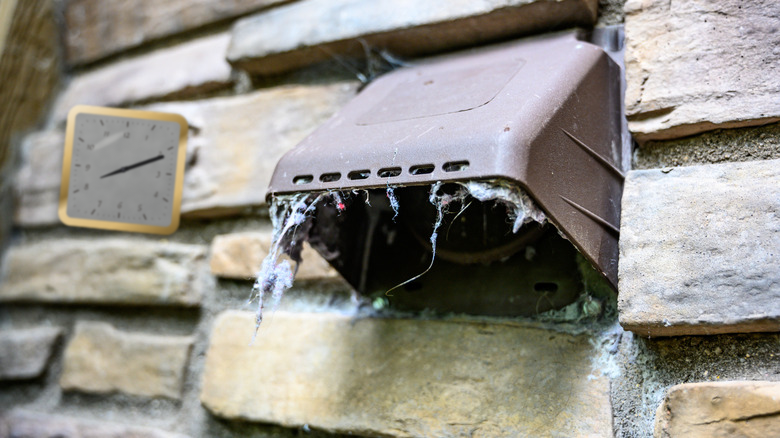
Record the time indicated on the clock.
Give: 8:11
